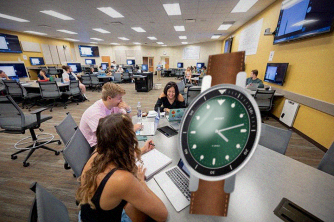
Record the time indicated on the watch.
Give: 4:13
